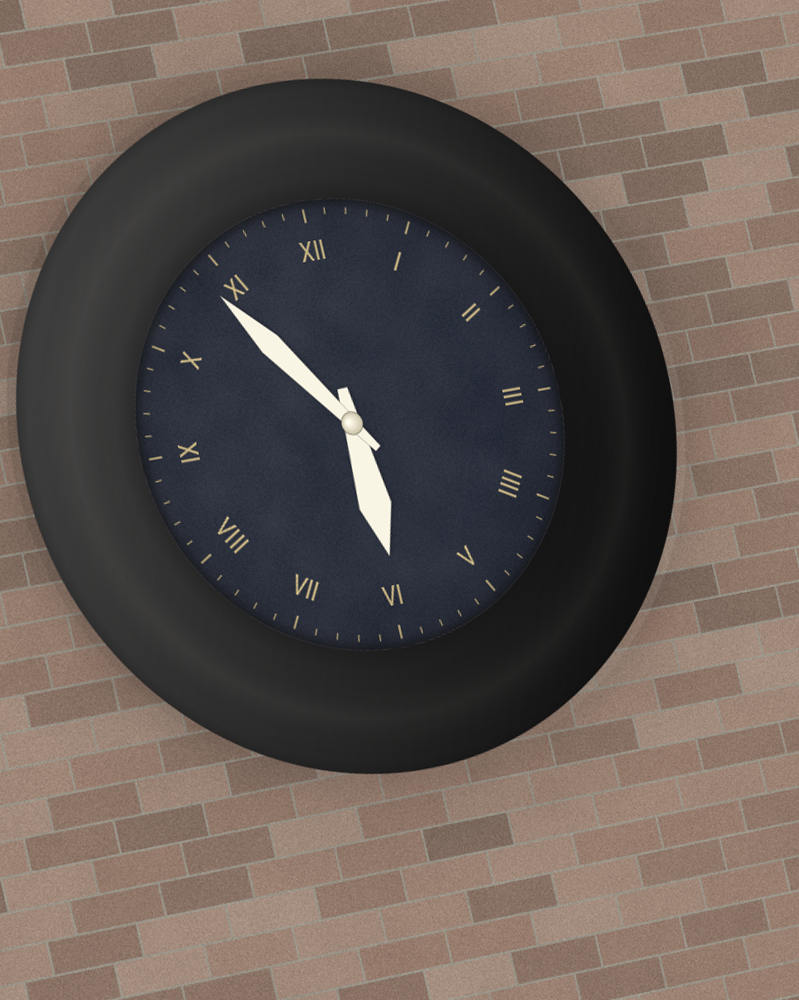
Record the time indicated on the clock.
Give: 5:54
